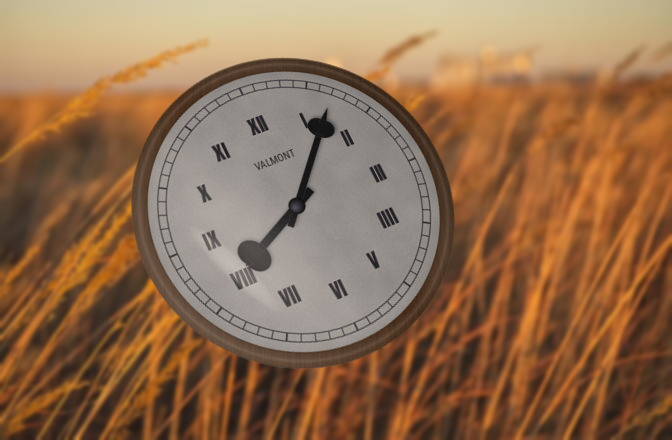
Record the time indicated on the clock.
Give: 8:07
